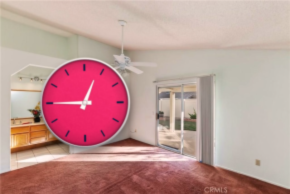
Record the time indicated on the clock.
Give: 12:45
